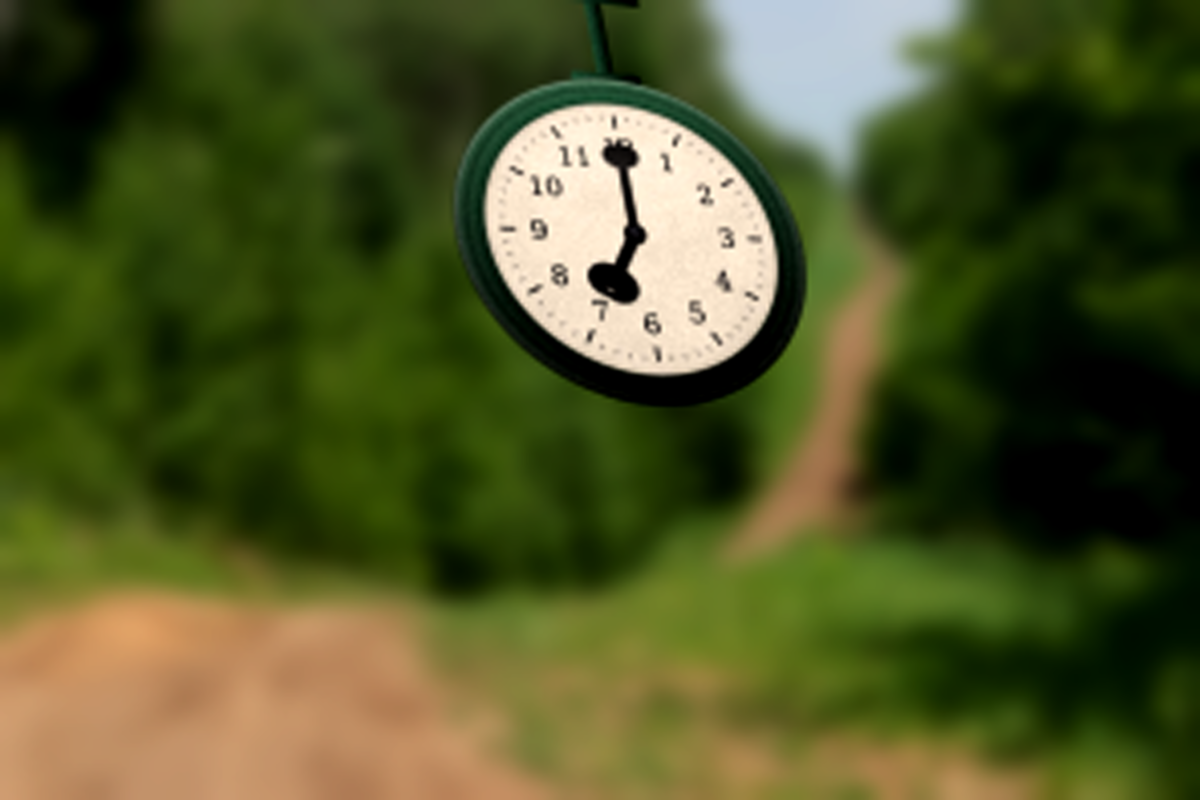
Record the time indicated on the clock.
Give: 7:00
